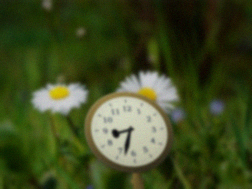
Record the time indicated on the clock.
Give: 8:33
